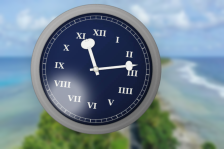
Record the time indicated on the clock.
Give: 11:13
